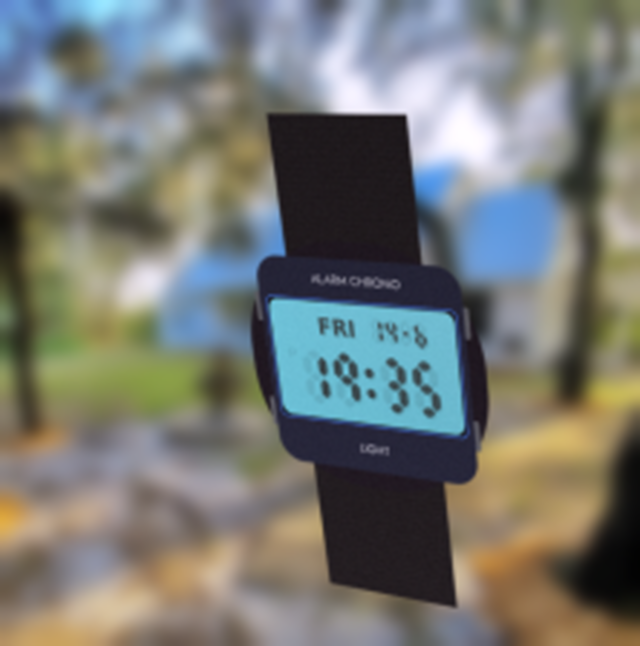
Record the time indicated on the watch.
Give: 19:35
